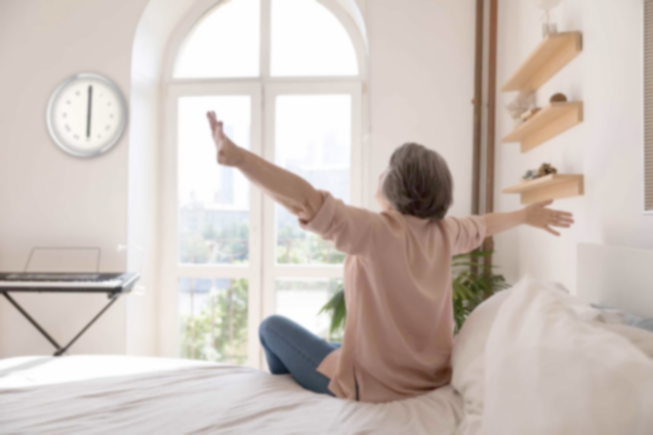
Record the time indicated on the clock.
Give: 6:00
